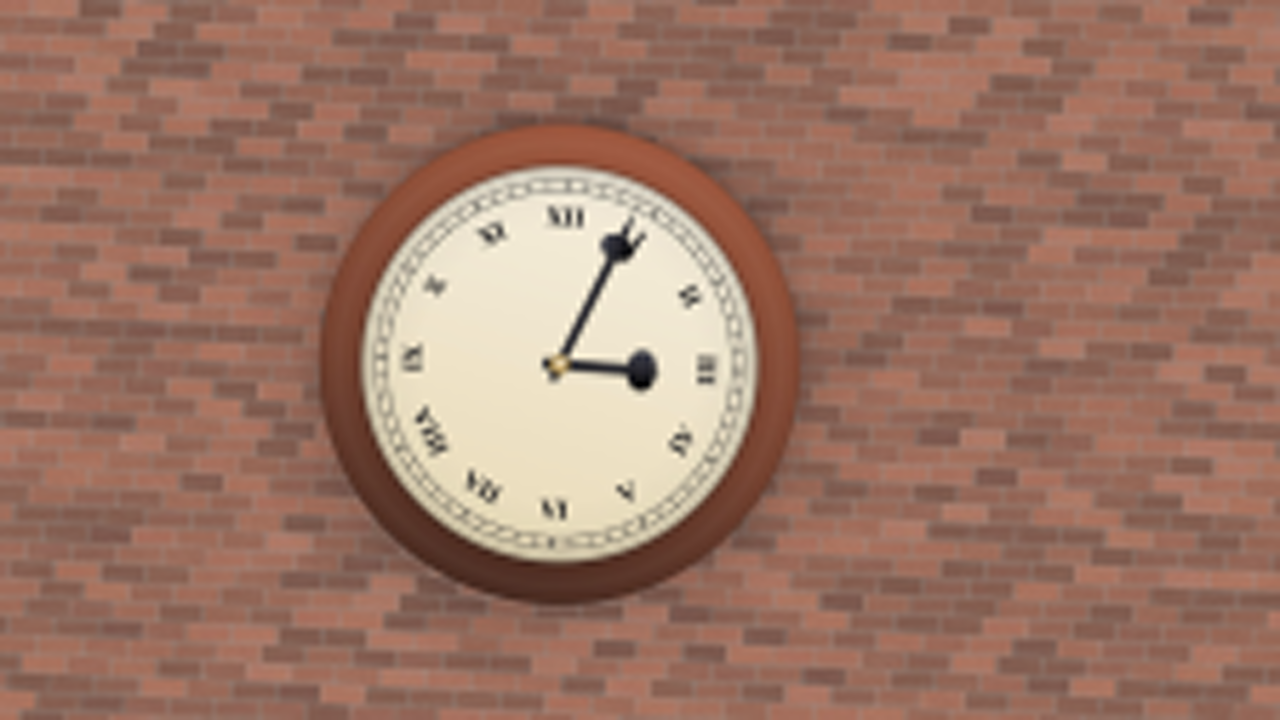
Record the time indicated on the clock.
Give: 3:04
